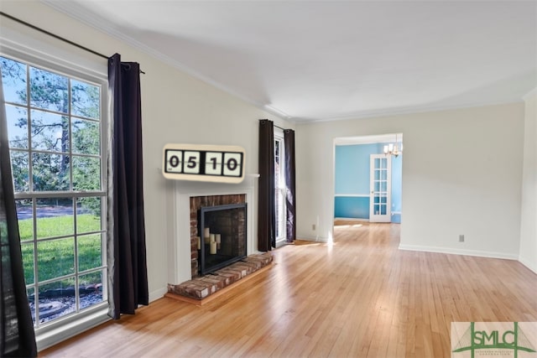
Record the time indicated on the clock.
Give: 5:10
